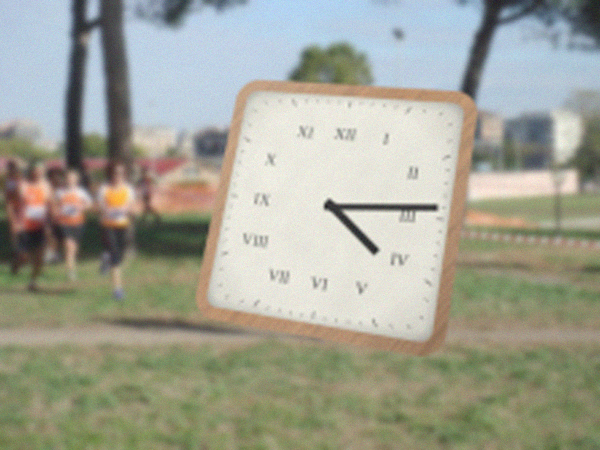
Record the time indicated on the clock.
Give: 4:14
